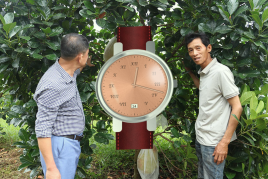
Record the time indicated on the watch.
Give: 12:18
